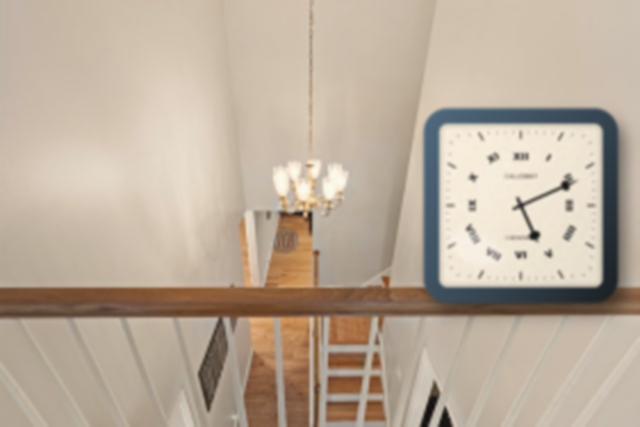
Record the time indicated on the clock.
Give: 5:11
